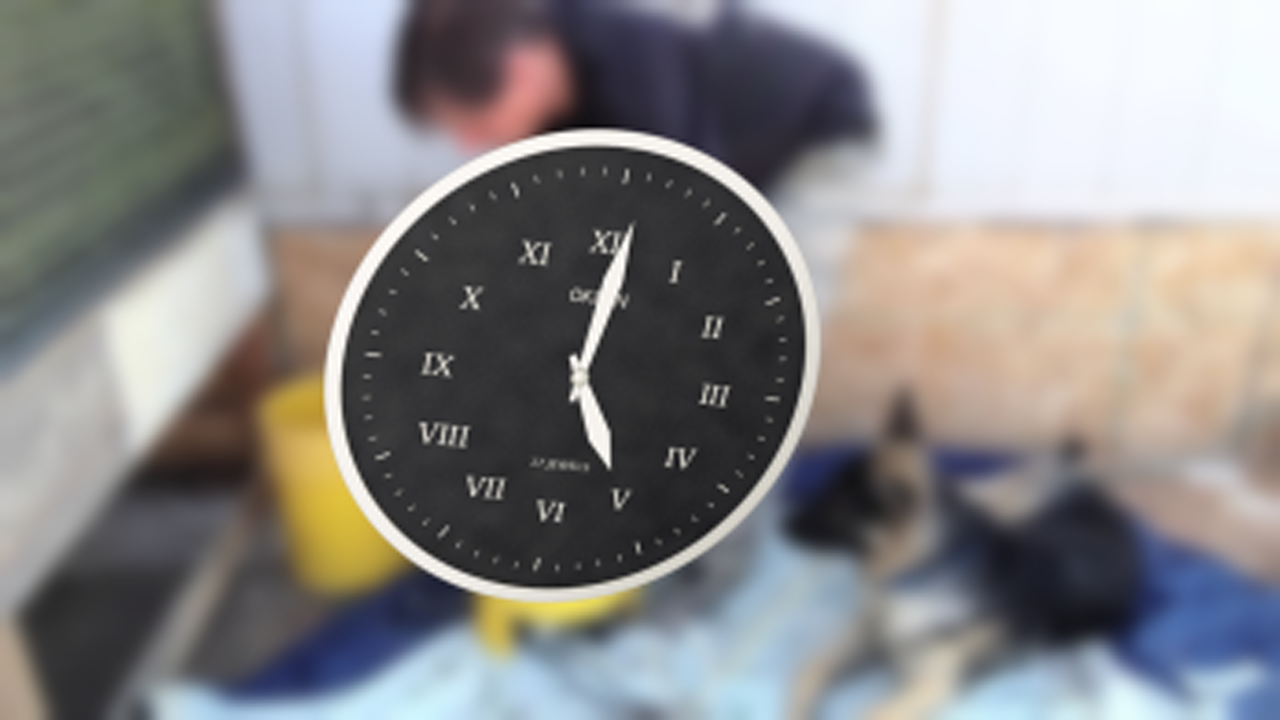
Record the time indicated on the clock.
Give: 5:01
